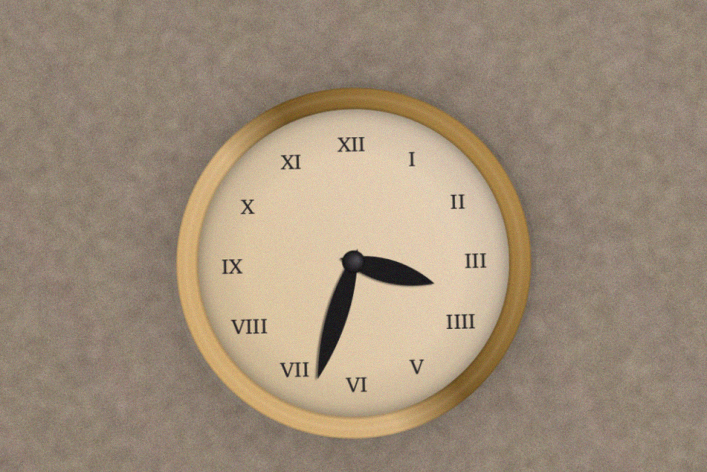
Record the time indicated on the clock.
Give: 3:33
